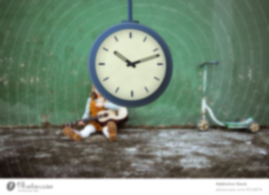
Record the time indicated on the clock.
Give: 10:12
